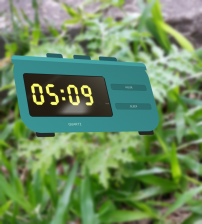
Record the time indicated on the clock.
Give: 5:09
